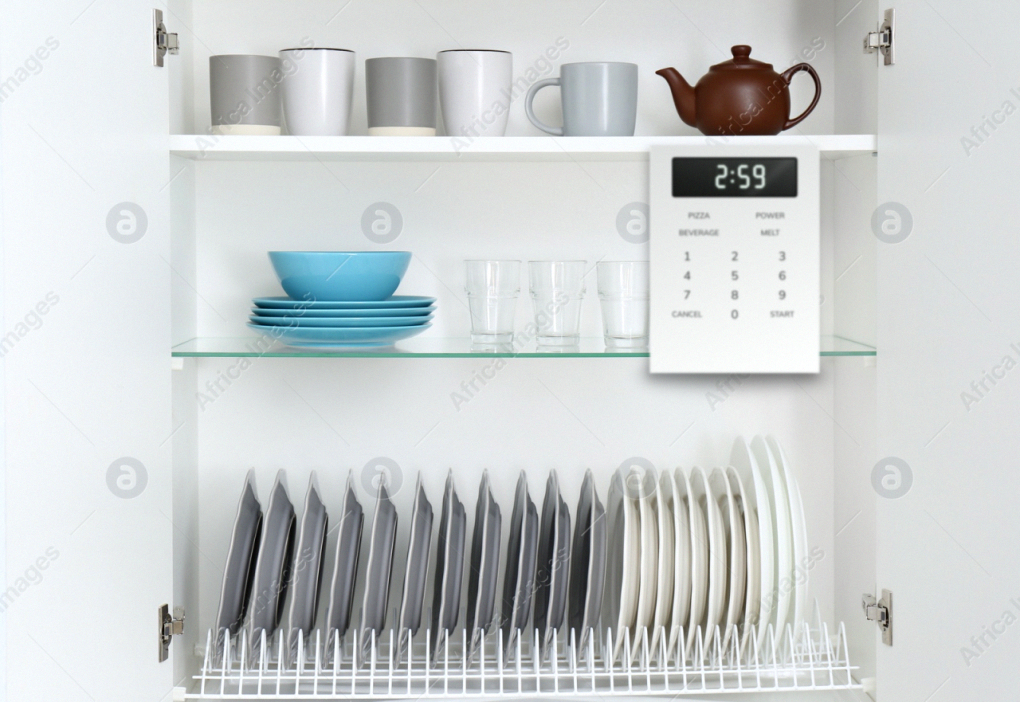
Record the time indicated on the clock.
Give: 2:59
